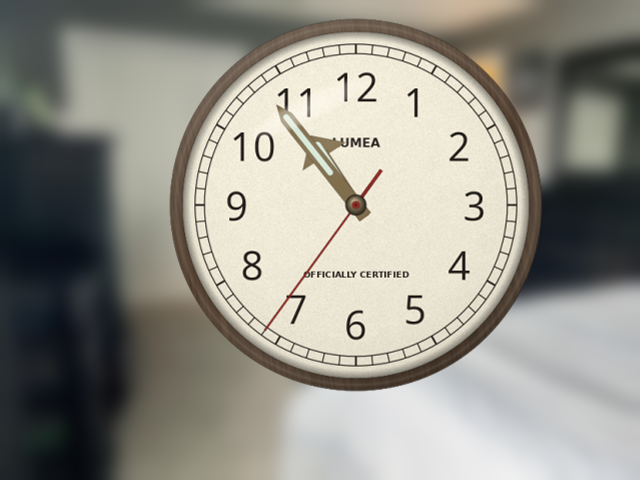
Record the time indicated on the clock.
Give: 10:53:36
